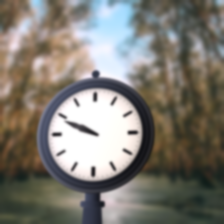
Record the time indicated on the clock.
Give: 9:49
